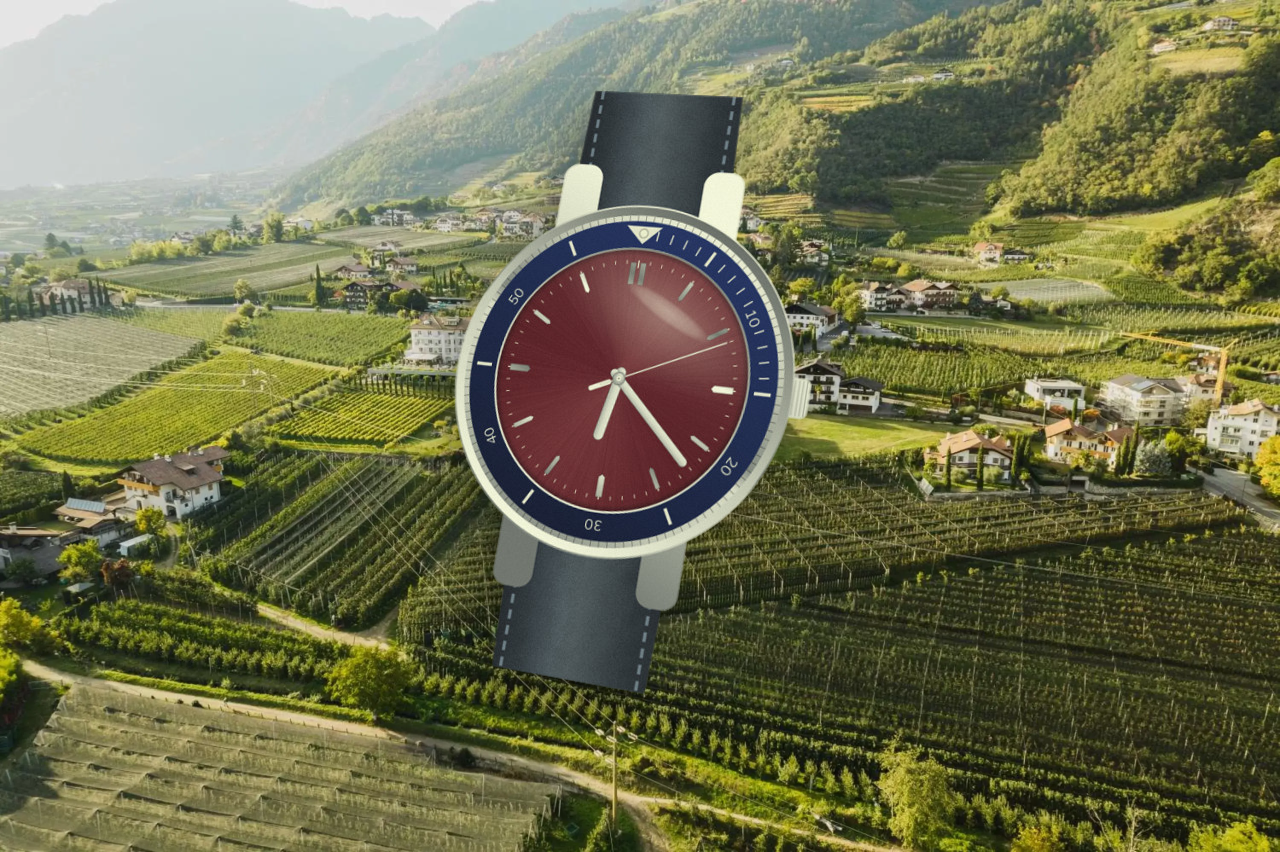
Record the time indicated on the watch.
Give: 6:22:11
